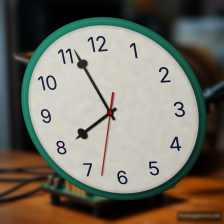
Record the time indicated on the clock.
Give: 7:56:33
